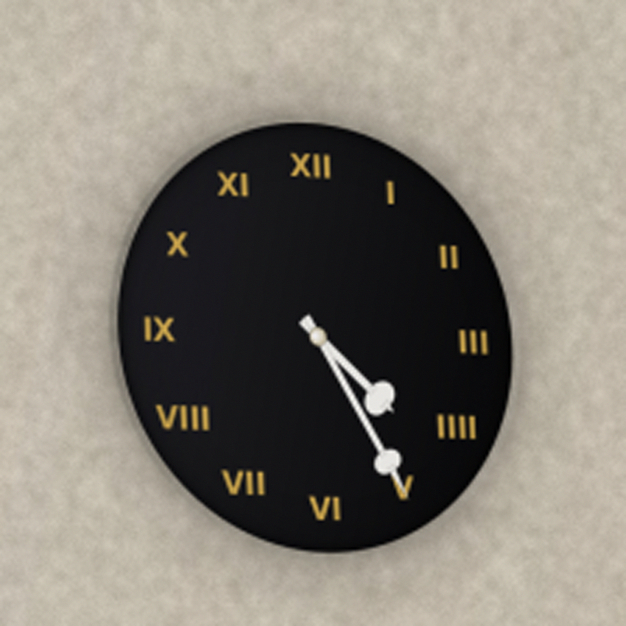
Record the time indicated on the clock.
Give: 4:25
